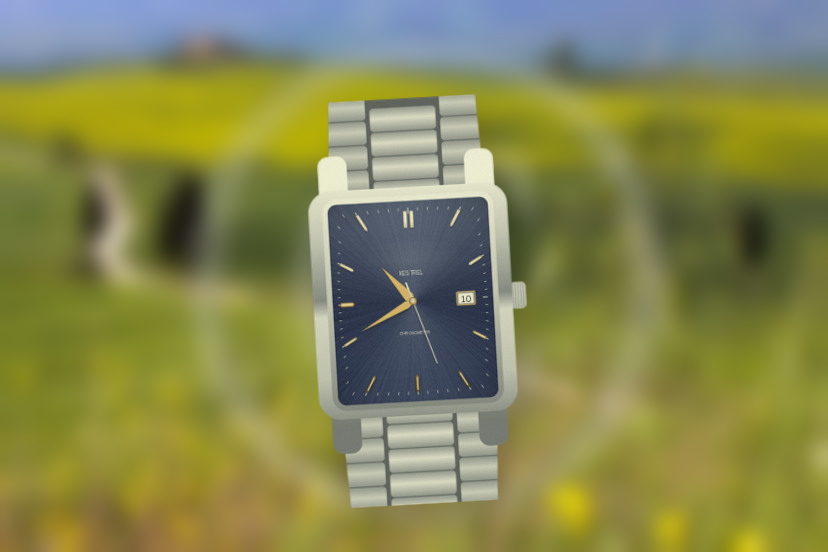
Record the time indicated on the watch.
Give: 10:40:27
